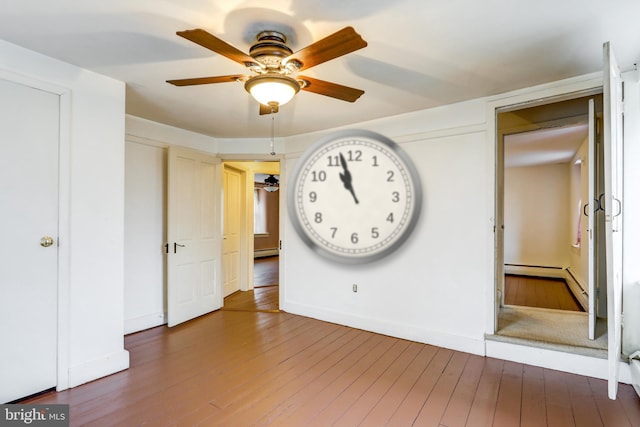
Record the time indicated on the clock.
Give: 10:57
